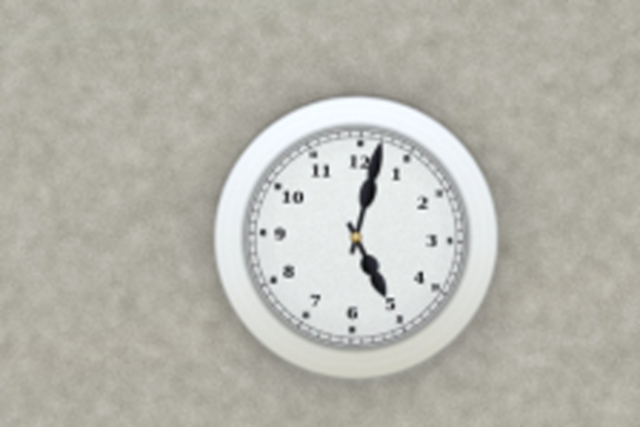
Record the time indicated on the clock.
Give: 5:02
